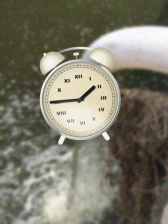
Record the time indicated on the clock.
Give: 1:45
